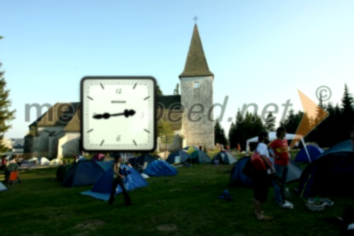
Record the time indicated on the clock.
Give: 2:44
